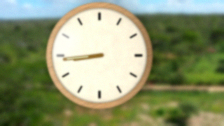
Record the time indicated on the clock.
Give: 8:44
